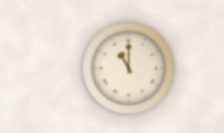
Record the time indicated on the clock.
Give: 11:00
